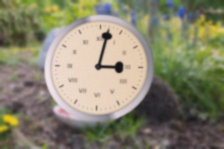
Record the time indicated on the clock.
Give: 3:02
